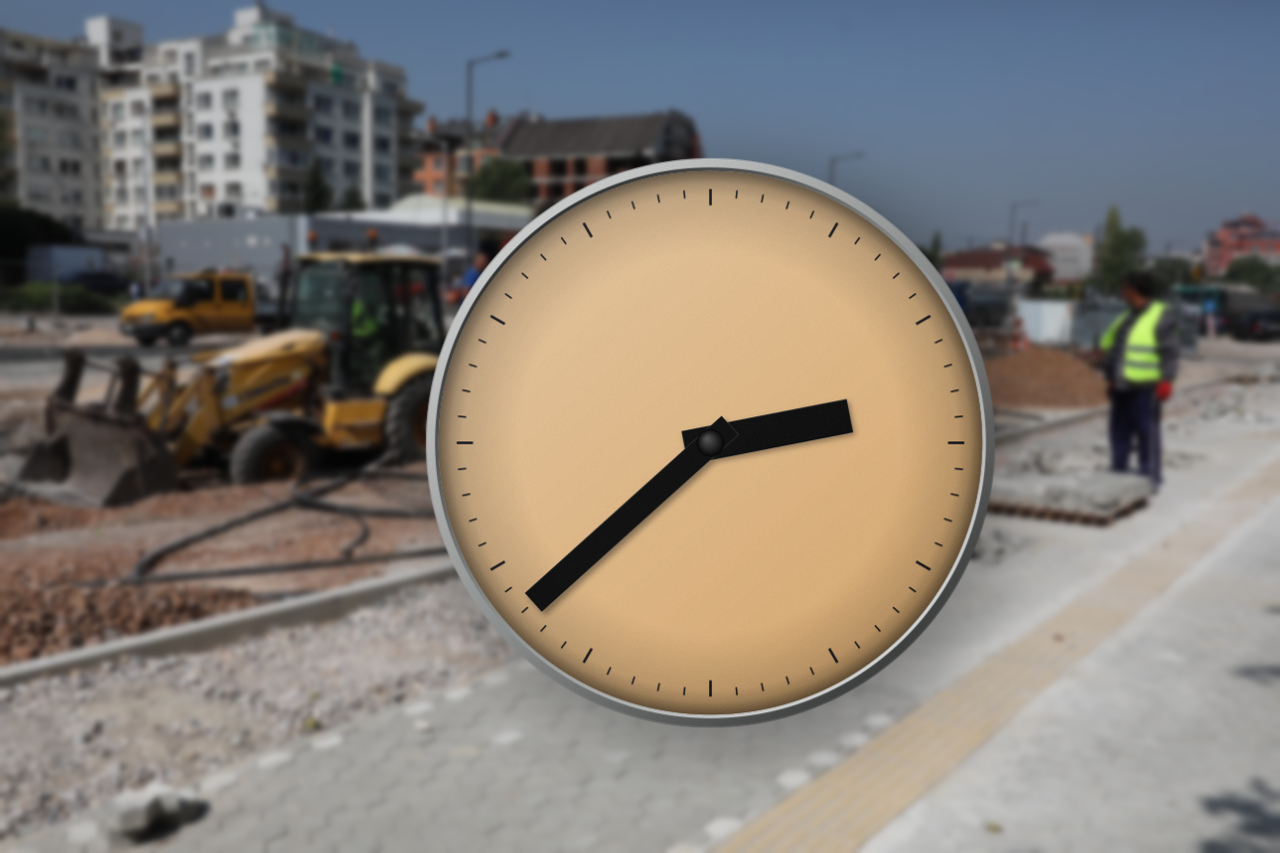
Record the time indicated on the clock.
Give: 2:38
